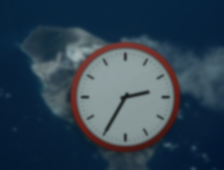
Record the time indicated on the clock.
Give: 2:35
